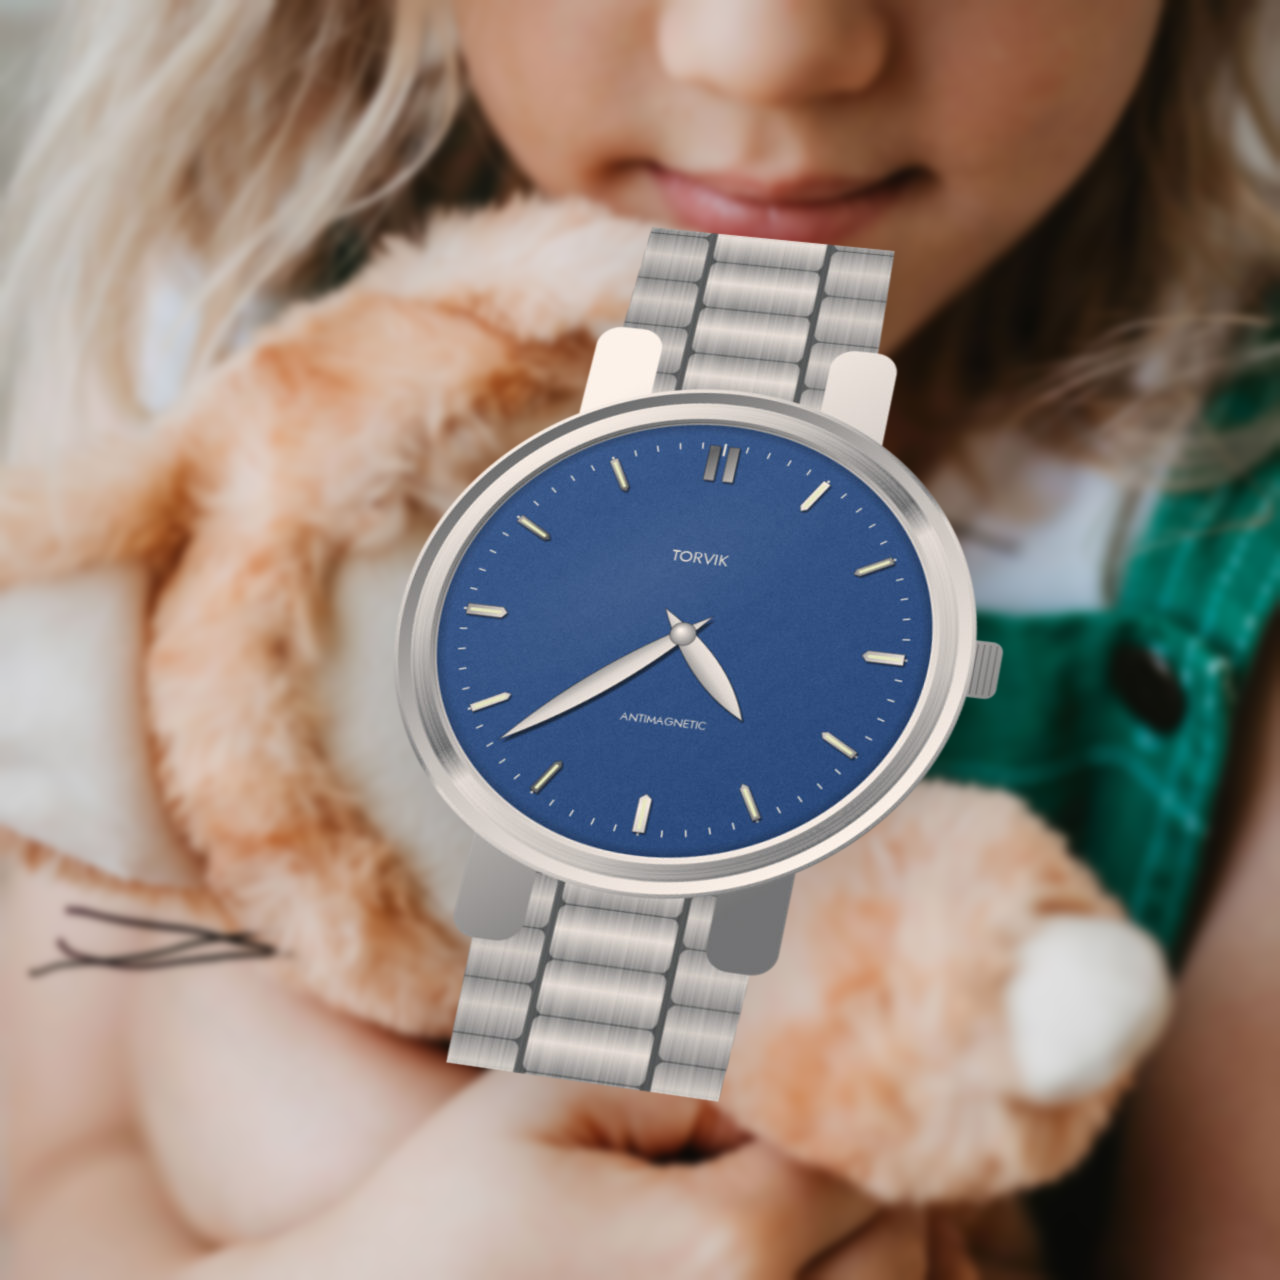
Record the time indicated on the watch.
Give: 4:38
